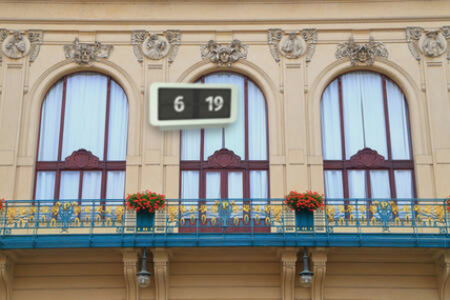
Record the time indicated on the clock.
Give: 6:19
